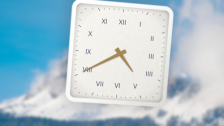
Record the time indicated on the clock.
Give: 4:40
